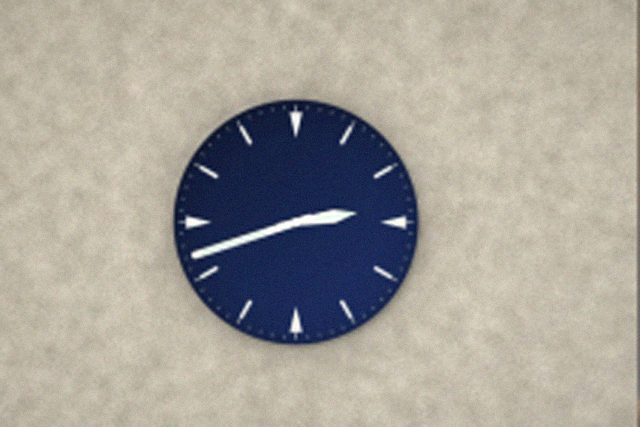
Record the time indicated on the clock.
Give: 2:42
